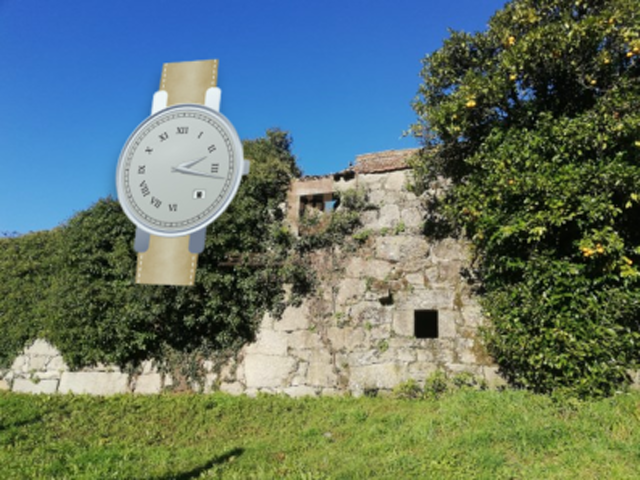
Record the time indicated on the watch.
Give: 2:17
